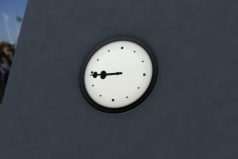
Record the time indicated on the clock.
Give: 8:44
